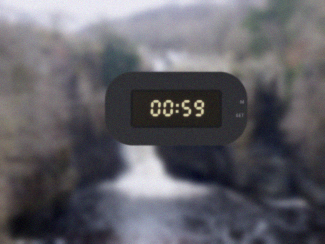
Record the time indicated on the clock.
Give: 0:59
